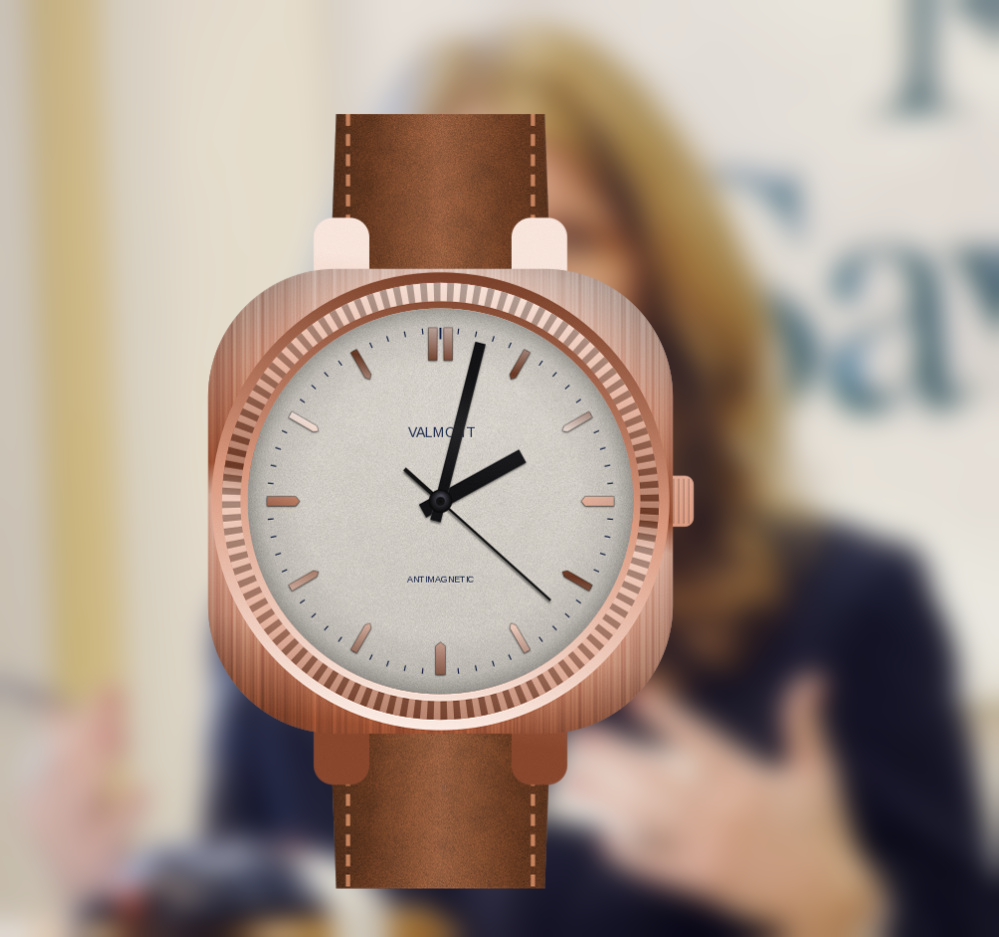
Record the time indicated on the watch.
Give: 2:02:22
